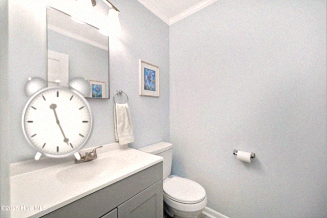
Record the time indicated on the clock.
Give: 11:26
